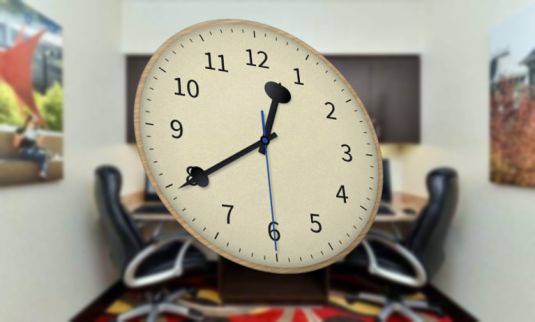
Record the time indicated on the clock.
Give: 12:39:30
